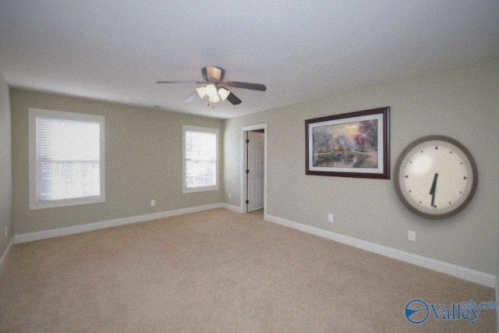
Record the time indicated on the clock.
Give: 6:31
